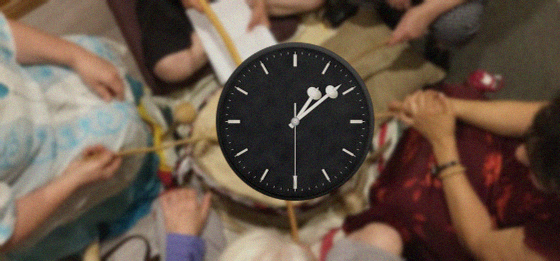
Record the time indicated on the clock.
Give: 1:08:30
